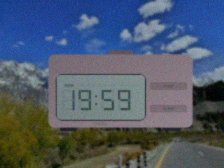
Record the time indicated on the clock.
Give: 19:59
